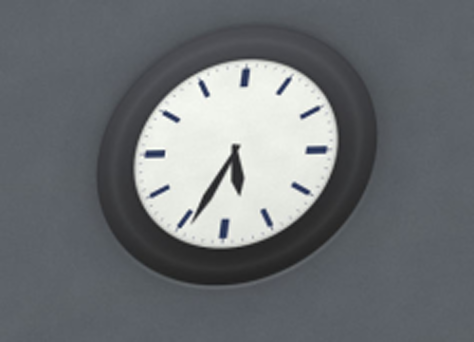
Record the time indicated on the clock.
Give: 5:34
